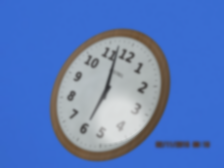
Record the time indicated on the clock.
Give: 5:57
